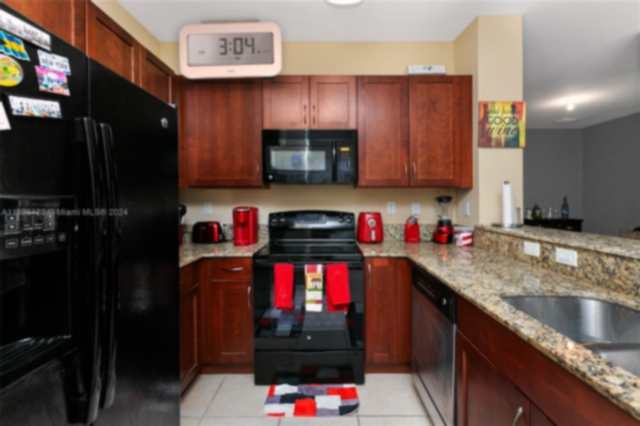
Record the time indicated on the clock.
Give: 3:04
